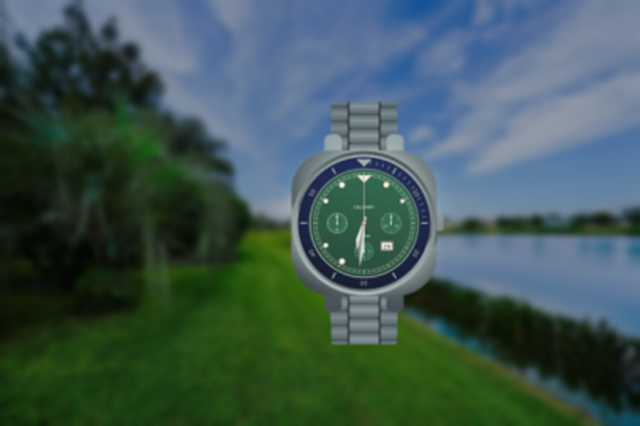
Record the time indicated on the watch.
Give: 6:31
